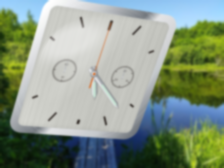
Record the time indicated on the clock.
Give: 5:22
